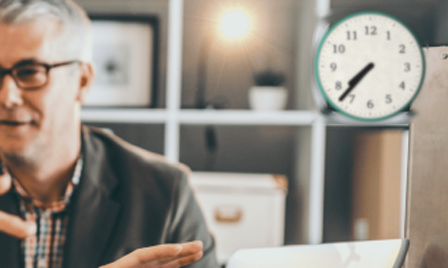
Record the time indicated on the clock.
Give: 7:37
